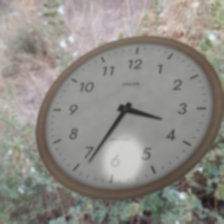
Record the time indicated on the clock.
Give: 3:34
